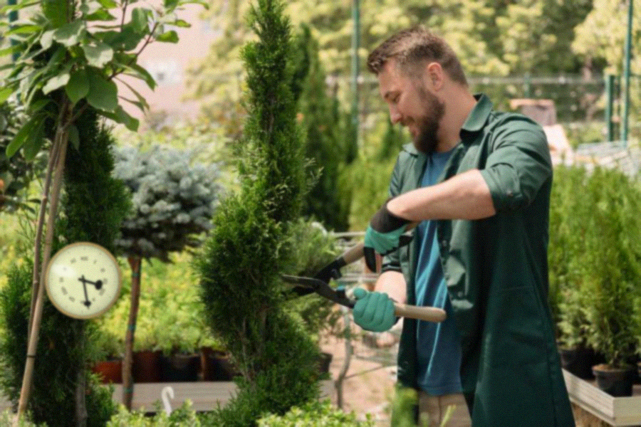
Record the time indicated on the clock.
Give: 3:28
